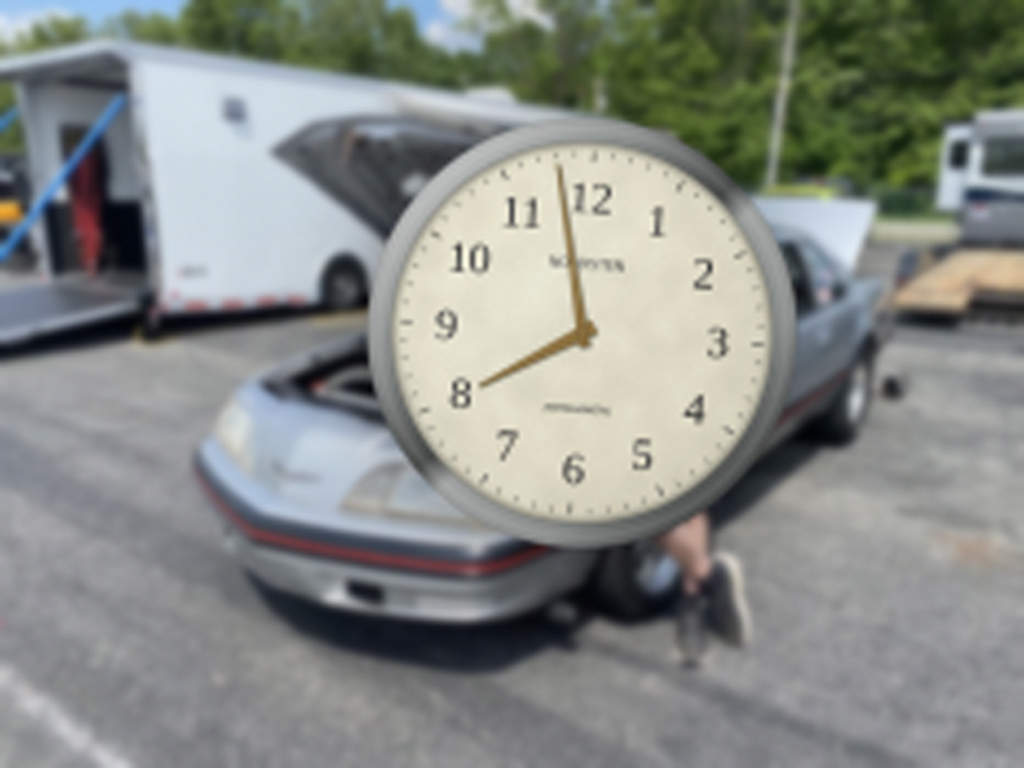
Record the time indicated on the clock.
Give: 7:58
